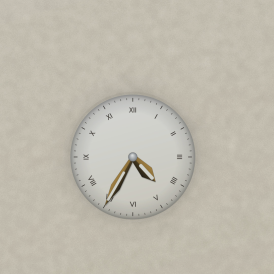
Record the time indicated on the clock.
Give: 4:35
